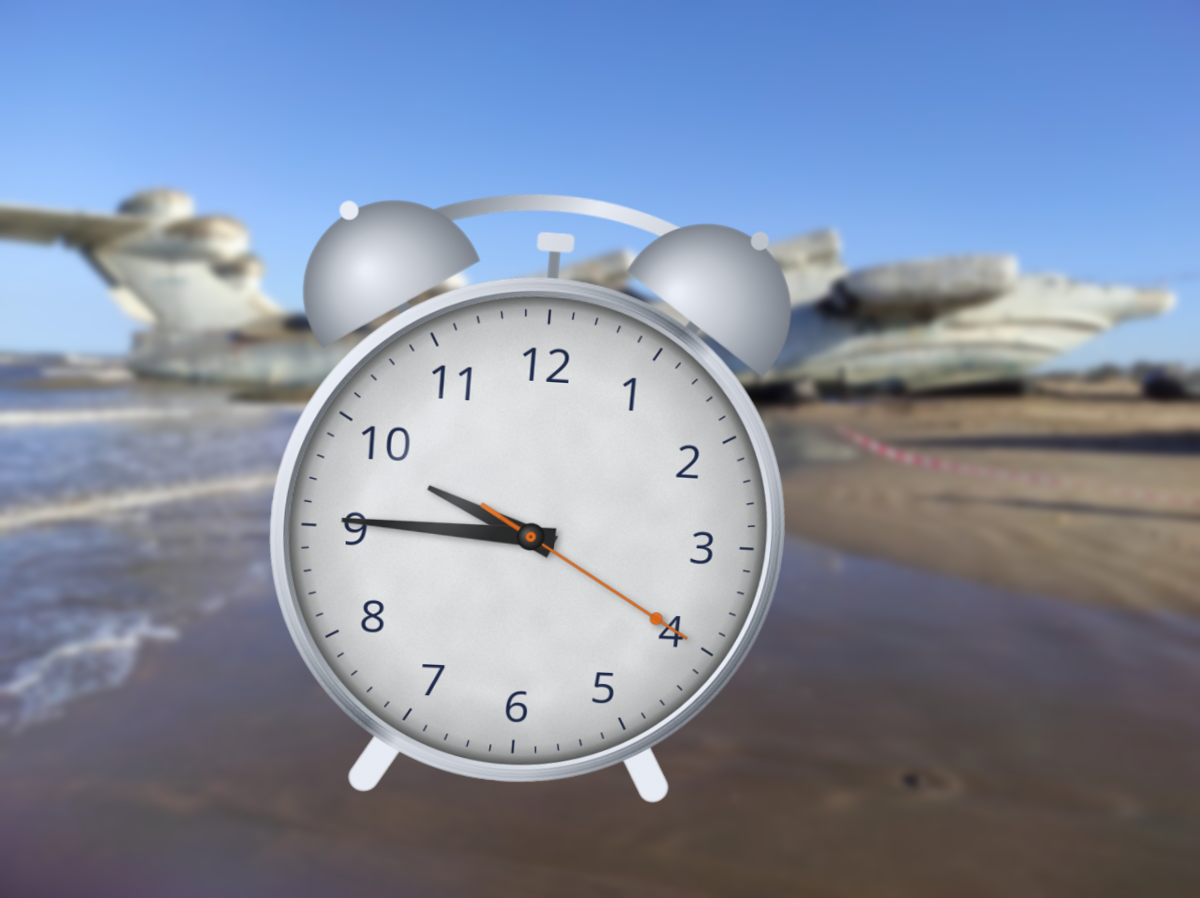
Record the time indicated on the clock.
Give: 9:45:20
